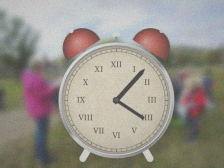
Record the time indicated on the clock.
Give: 4:07
